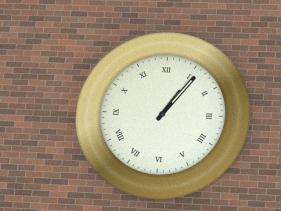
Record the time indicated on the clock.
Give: 1:06
